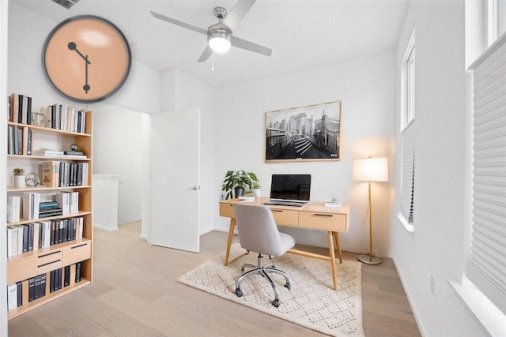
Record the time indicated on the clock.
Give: 10:30
